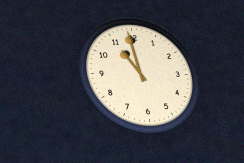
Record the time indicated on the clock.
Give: 10:59
